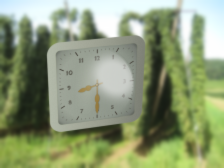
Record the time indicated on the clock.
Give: 8:30
